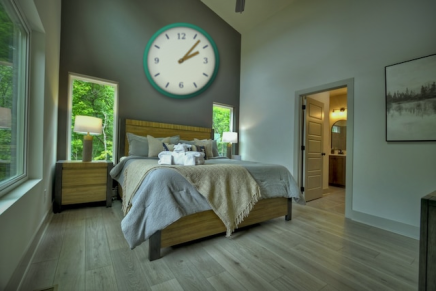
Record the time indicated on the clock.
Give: 2:07
